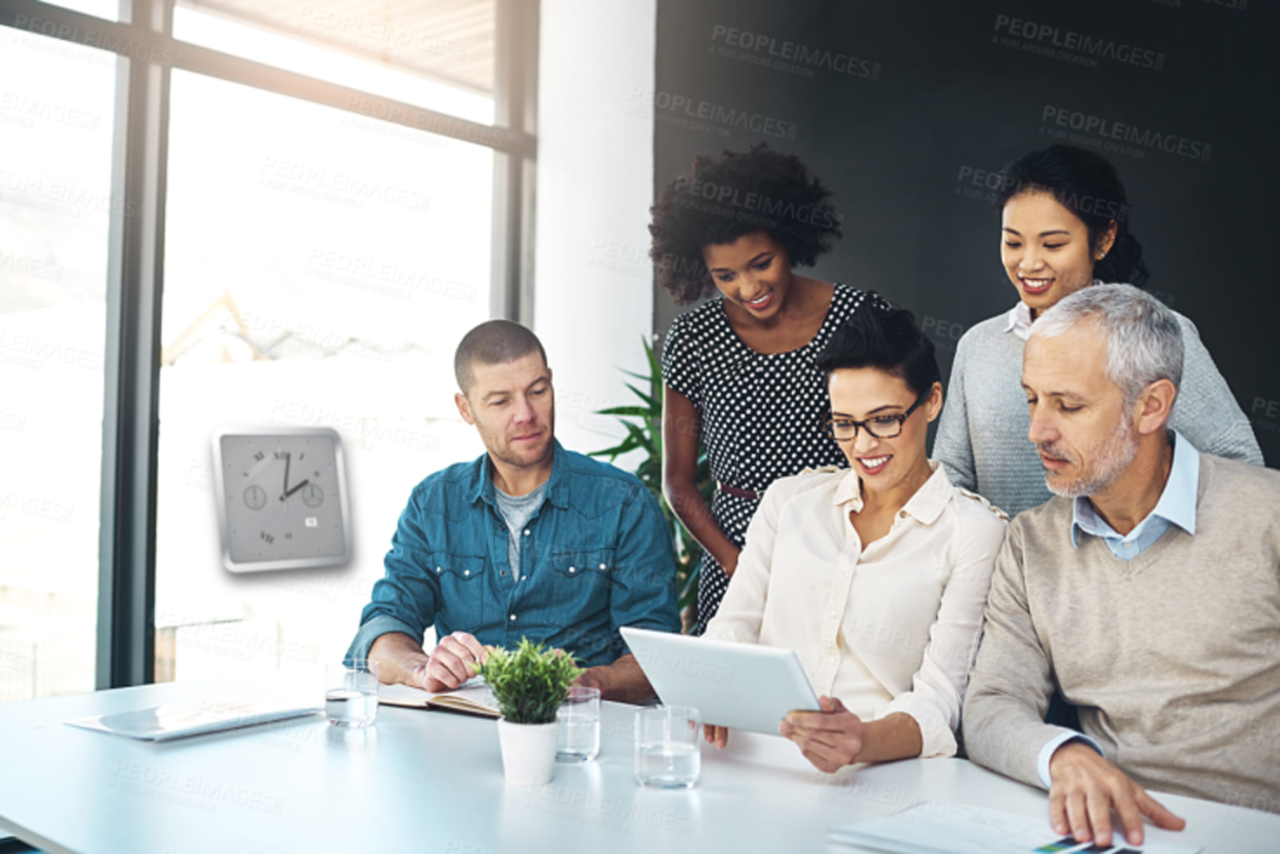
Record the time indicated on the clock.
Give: 2:02
